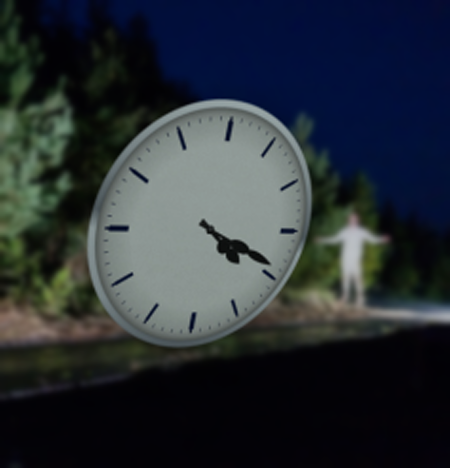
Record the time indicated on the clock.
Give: 4:19
